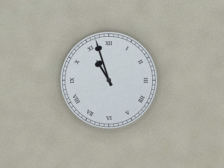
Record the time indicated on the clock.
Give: 10:57
